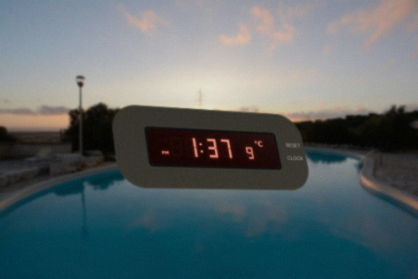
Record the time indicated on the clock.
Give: 1:37
